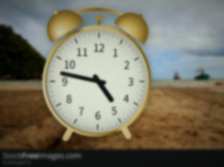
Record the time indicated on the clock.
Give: 4:47
